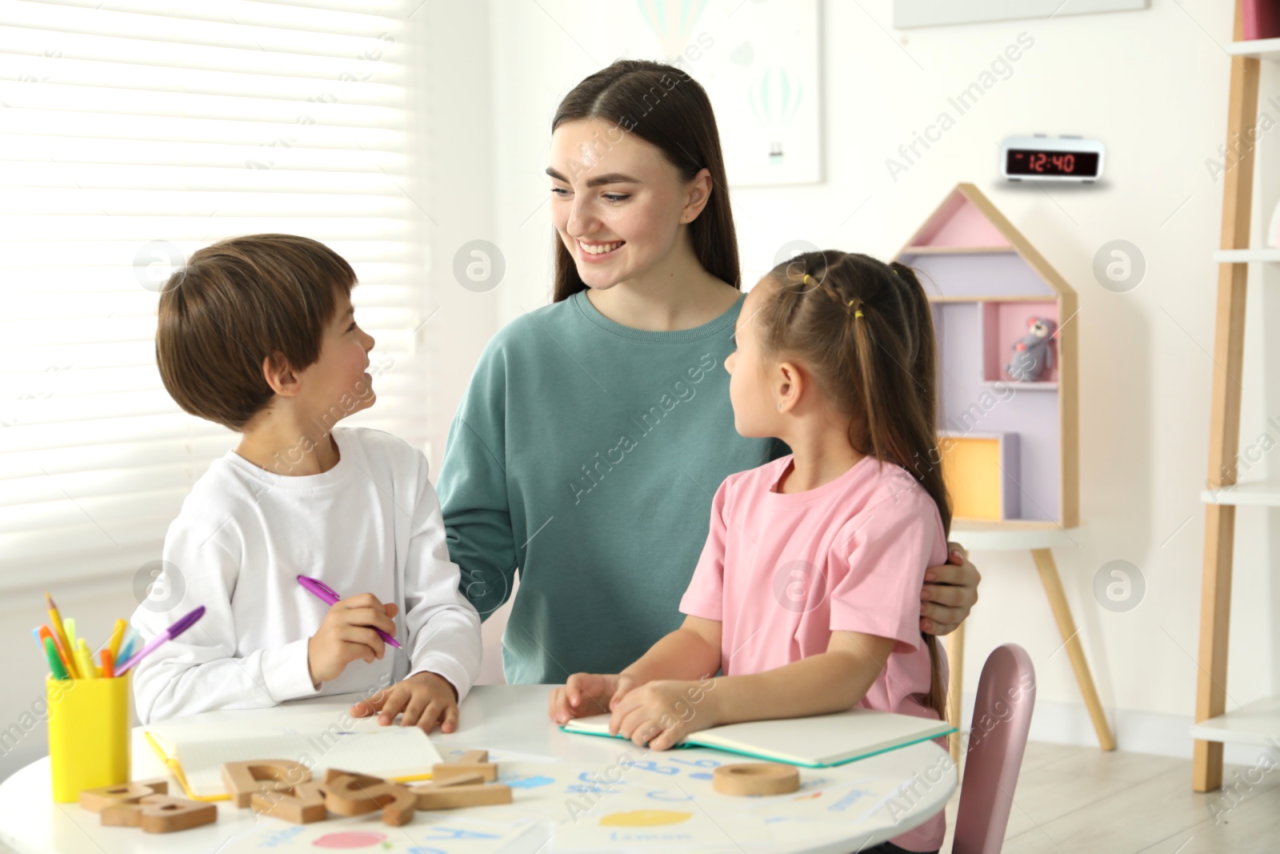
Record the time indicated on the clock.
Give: 12:40
